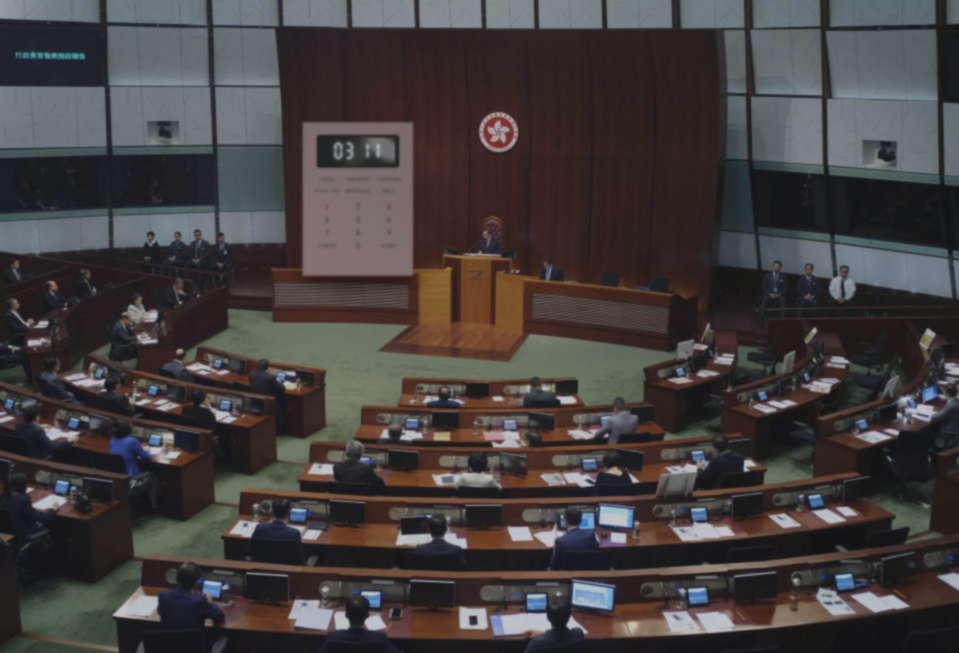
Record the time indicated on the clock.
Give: 3:11
